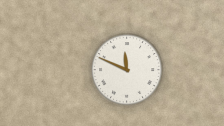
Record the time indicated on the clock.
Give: 11:49
